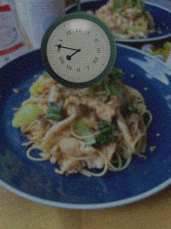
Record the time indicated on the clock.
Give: 7:47
